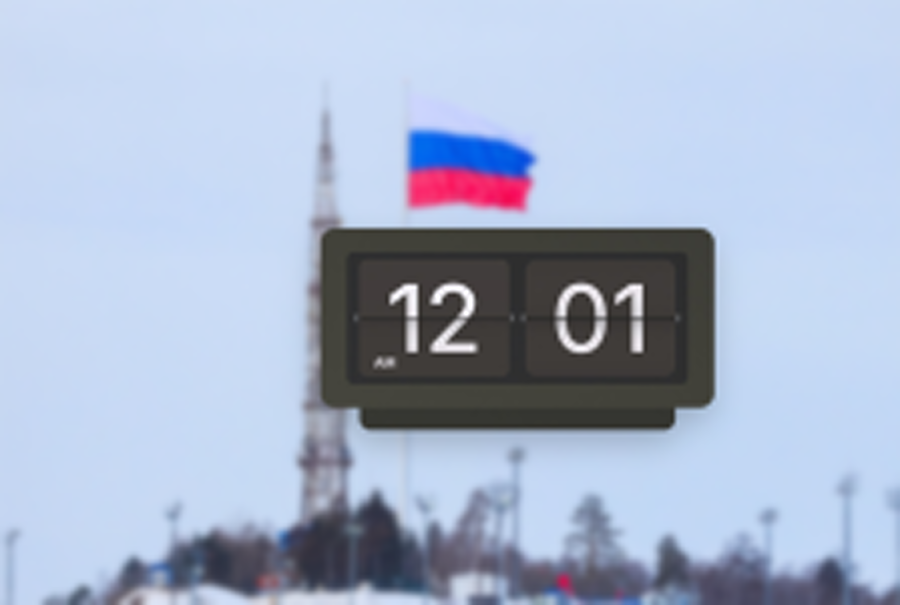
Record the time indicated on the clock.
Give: 12:01
